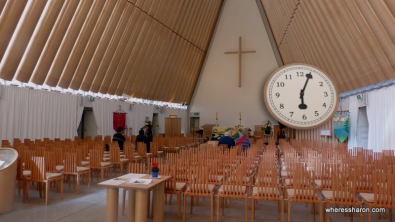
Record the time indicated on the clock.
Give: 6:04
